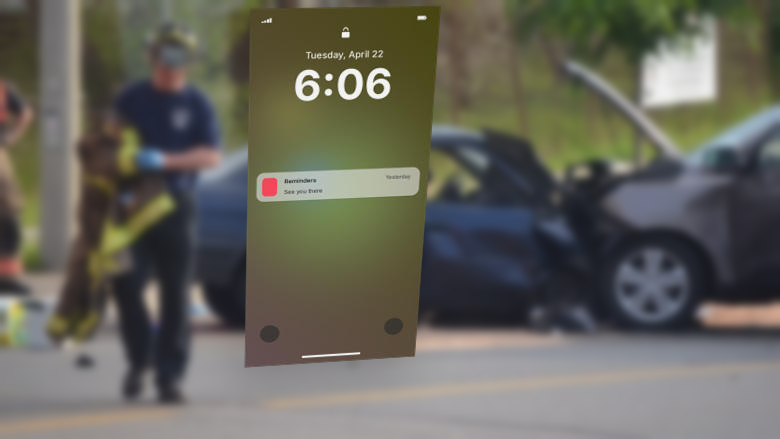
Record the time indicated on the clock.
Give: 6:06
